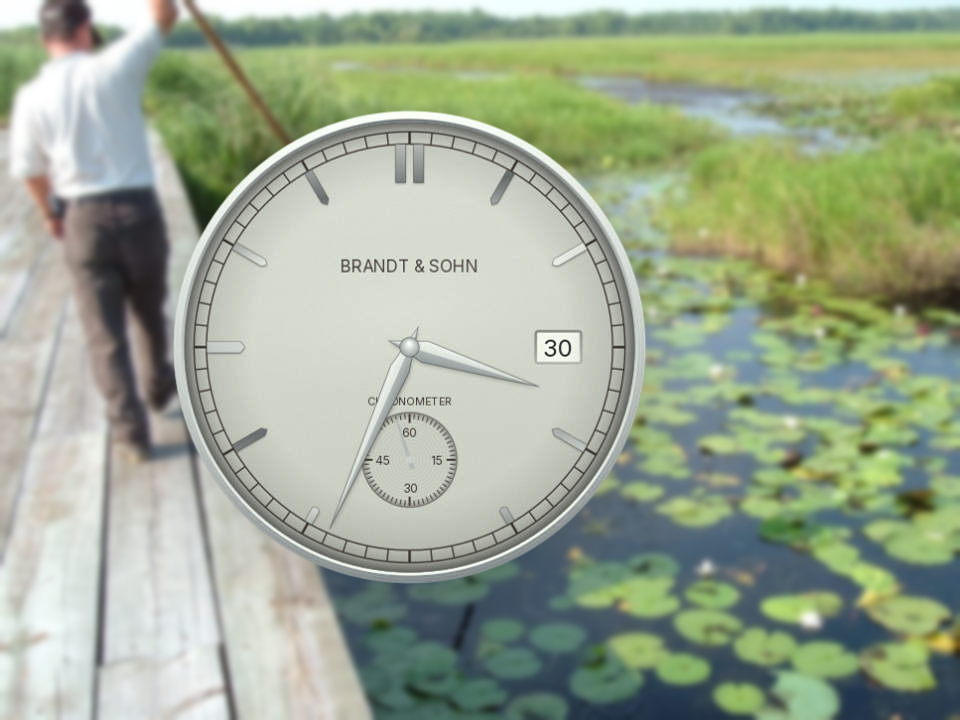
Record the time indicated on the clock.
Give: 3:33:57
